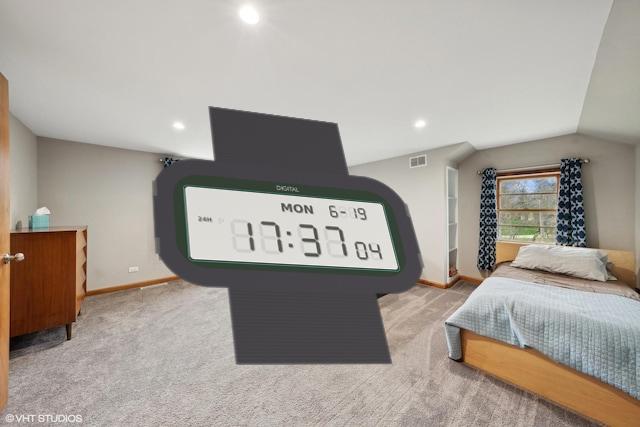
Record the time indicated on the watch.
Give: 17:37:04
